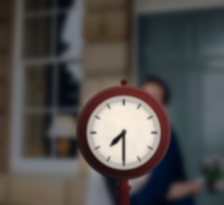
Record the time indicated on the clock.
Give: 7:30
